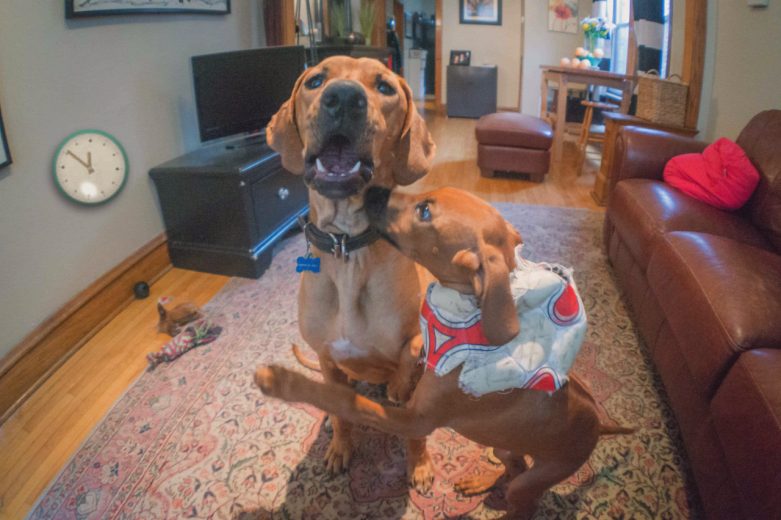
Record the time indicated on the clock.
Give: 11:51
